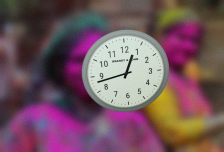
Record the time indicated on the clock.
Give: 12:43
